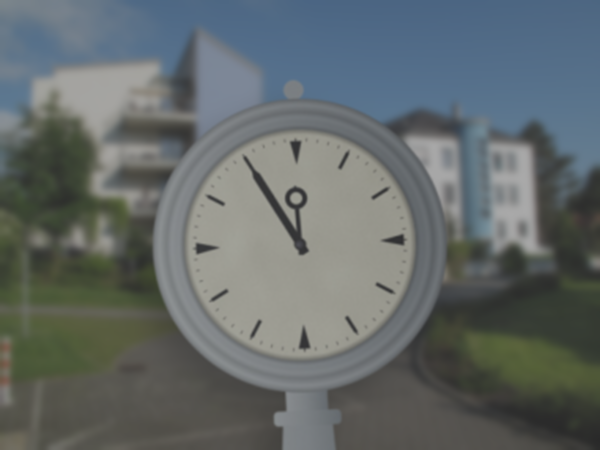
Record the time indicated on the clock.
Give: 11:55
